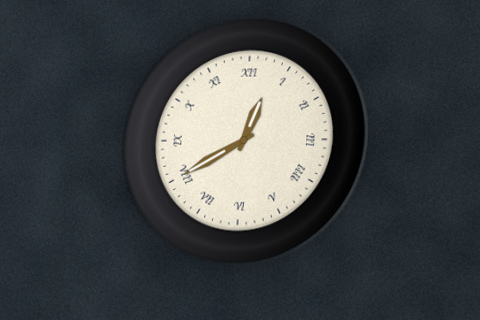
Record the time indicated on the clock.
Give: 12:40
